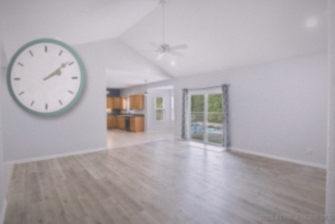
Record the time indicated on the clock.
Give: 2:09
